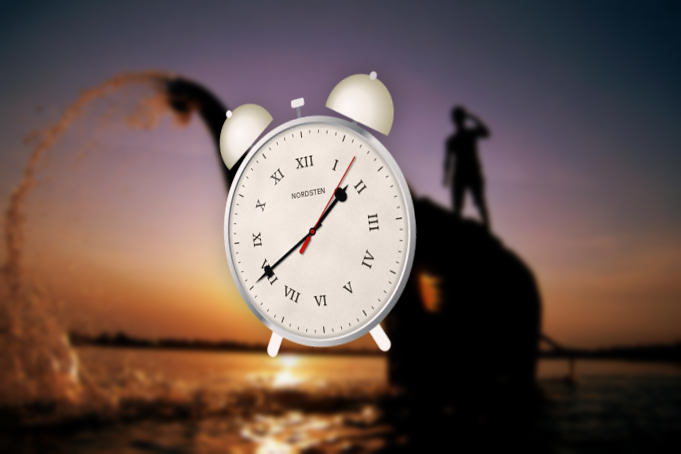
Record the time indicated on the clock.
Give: 1:40:07
